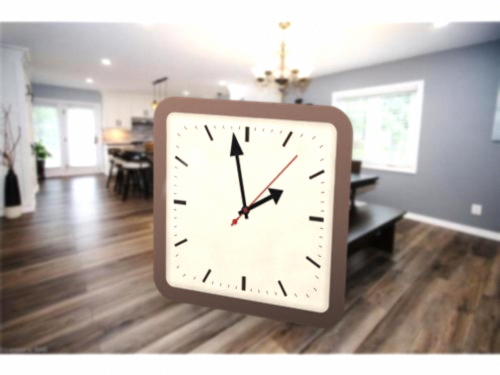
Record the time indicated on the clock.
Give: 1:58:07
